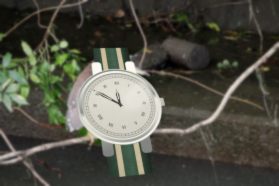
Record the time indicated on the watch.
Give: 11:51
